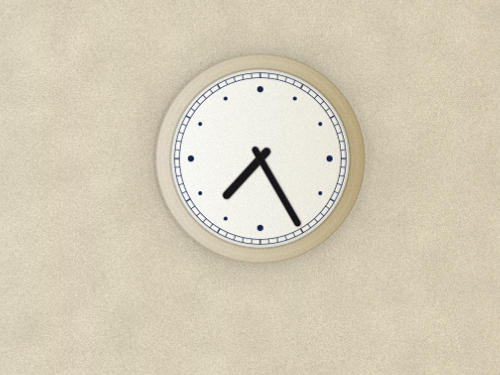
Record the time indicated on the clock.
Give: 7:25
